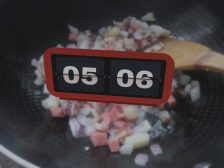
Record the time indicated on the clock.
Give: 5:06
